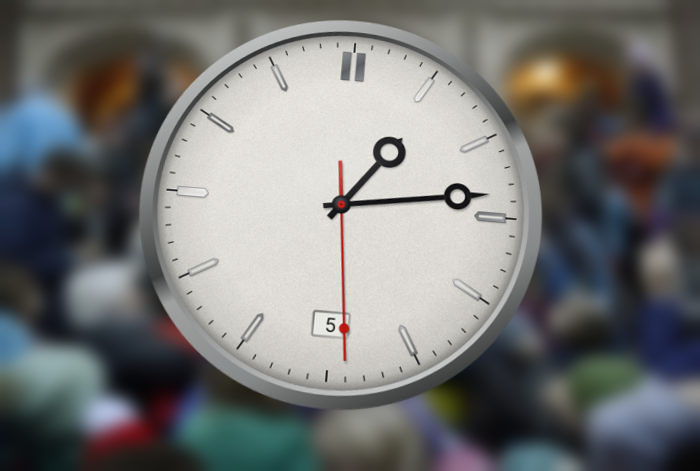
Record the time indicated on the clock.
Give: 1:13:29
